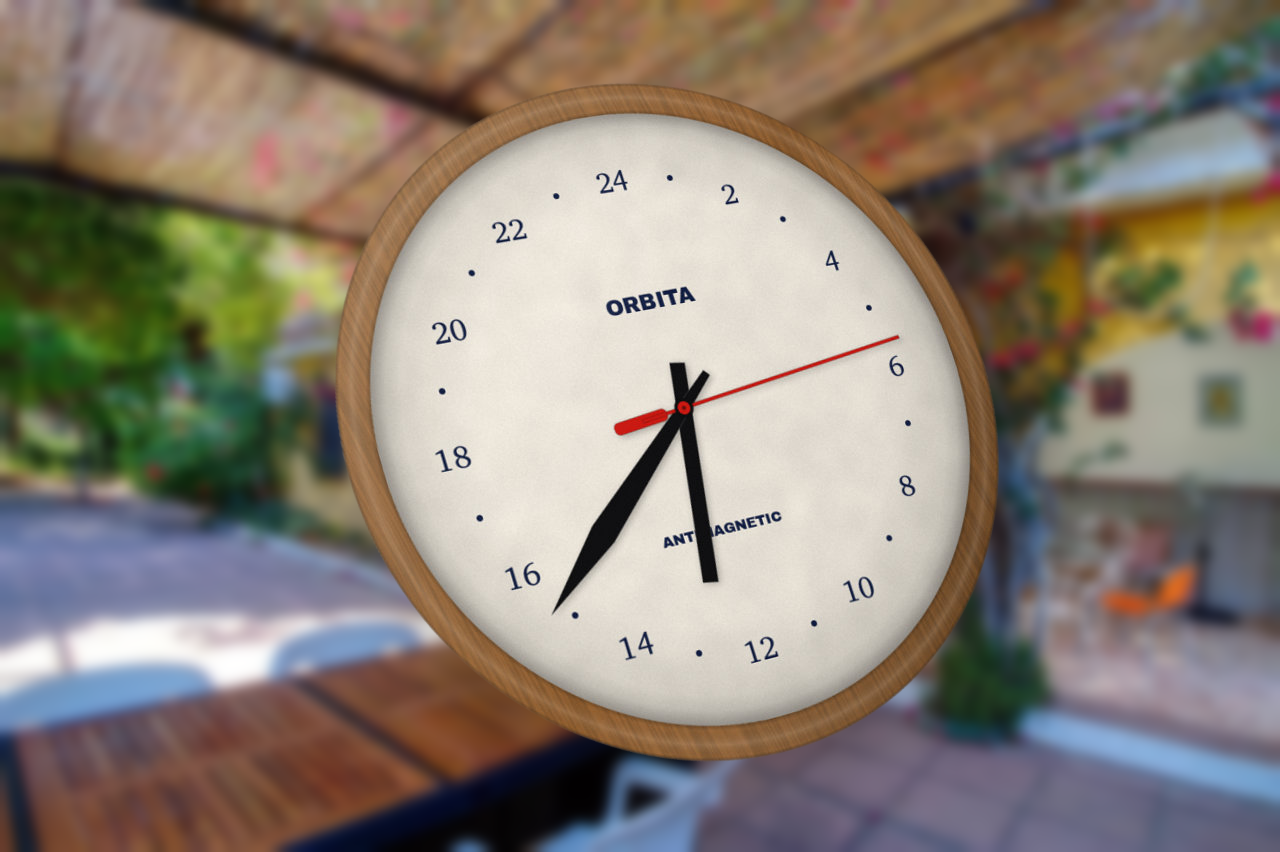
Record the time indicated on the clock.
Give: 12:38:14
